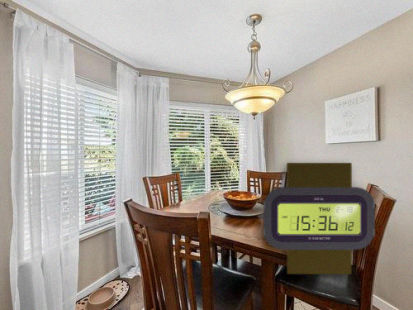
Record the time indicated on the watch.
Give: 15:36:12
